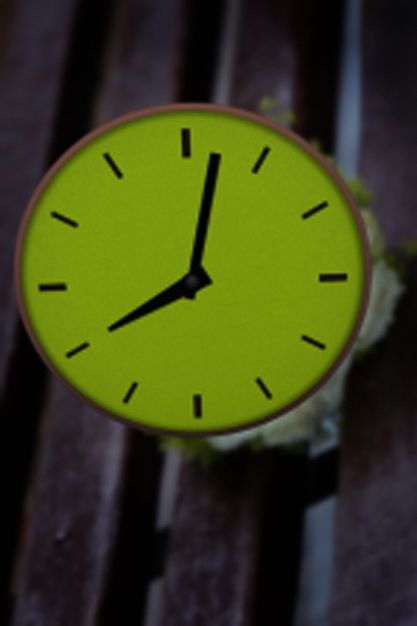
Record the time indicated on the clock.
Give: 8:02
